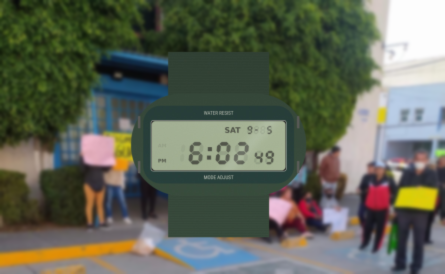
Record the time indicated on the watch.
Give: 6:02:49
